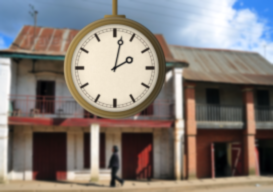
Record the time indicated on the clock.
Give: 2:02
